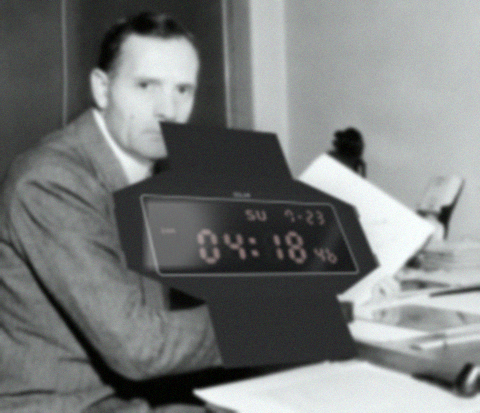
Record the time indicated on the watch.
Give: 4:18:46
